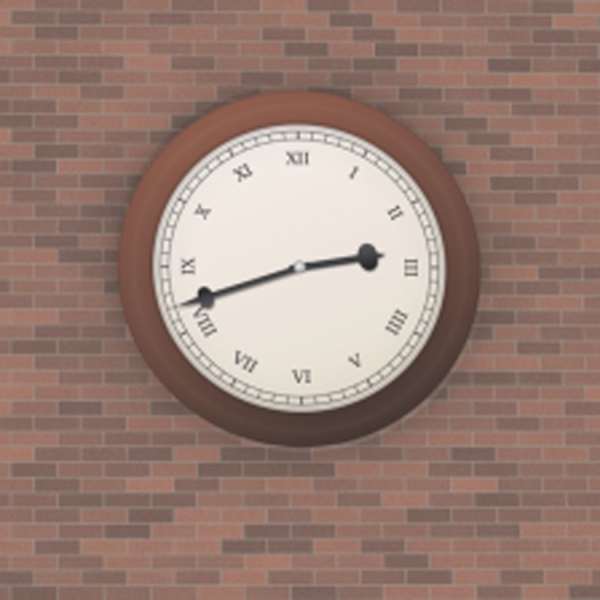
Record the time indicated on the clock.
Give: 2:42
